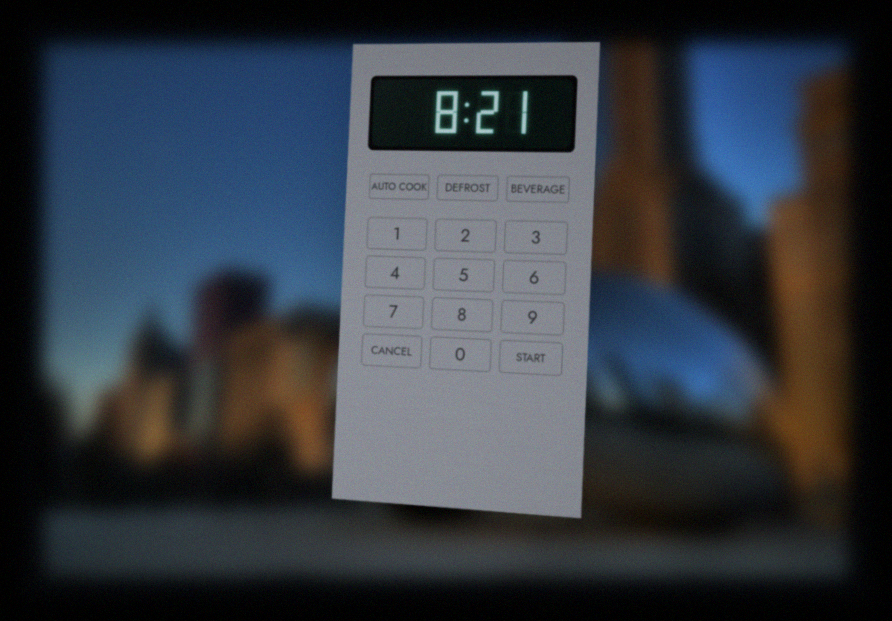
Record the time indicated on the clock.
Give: 8:21
